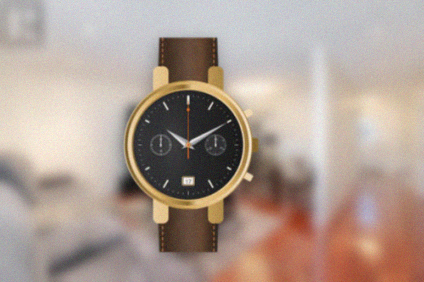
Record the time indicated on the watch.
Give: 10:10
